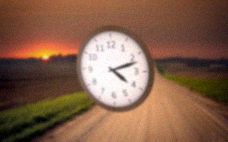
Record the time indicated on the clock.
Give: 4:12
